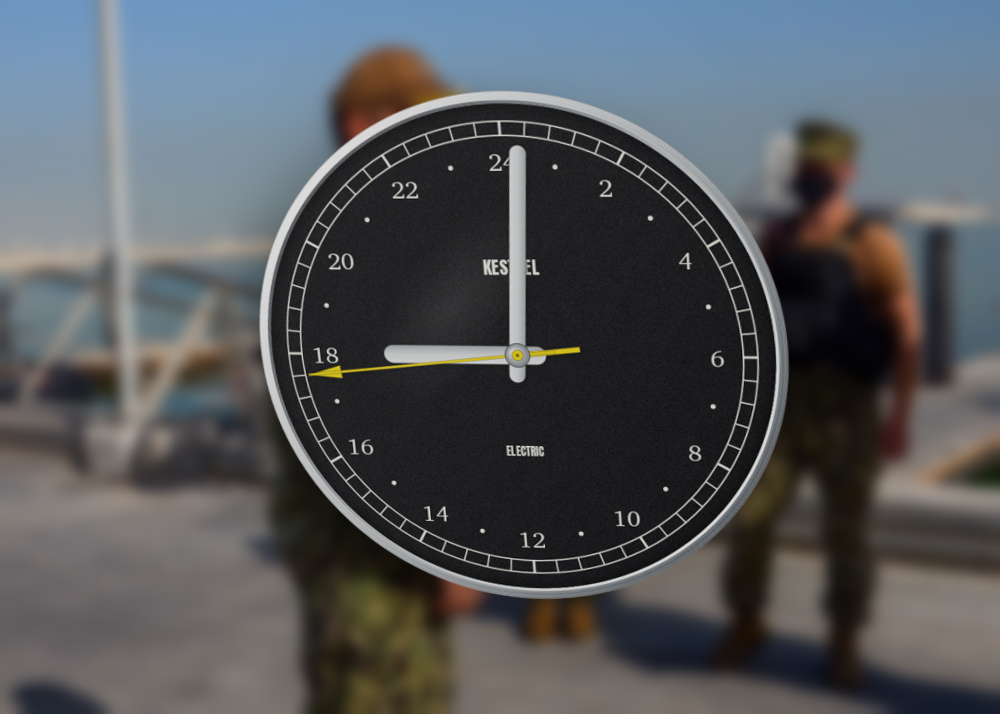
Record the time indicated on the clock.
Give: 18:00:44
